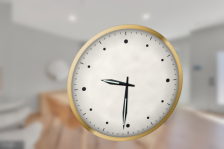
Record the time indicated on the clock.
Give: 9:31
